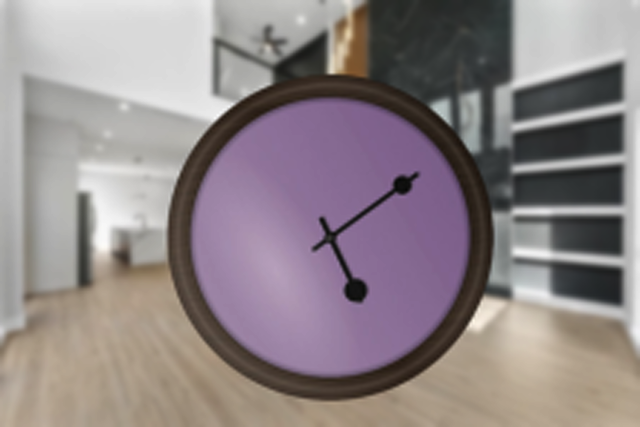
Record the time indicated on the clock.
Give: 5:09
